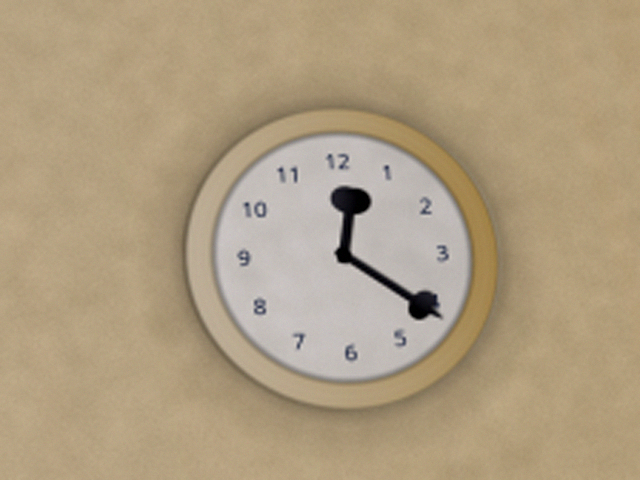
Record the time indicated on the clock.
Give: 12:21
